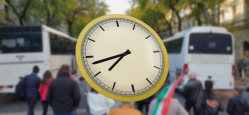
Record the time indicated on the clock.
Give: 7:43
